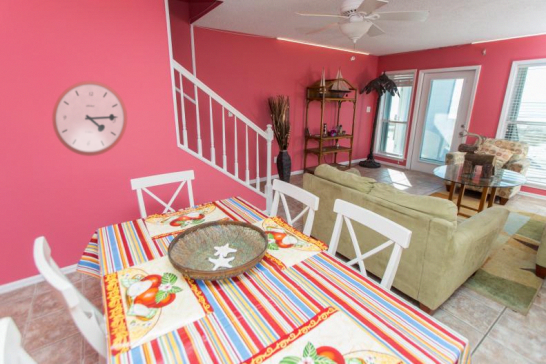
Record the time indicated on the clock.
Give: 4:14
